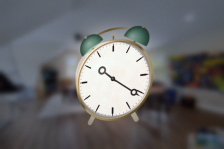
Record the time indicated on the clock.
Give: 10:21
